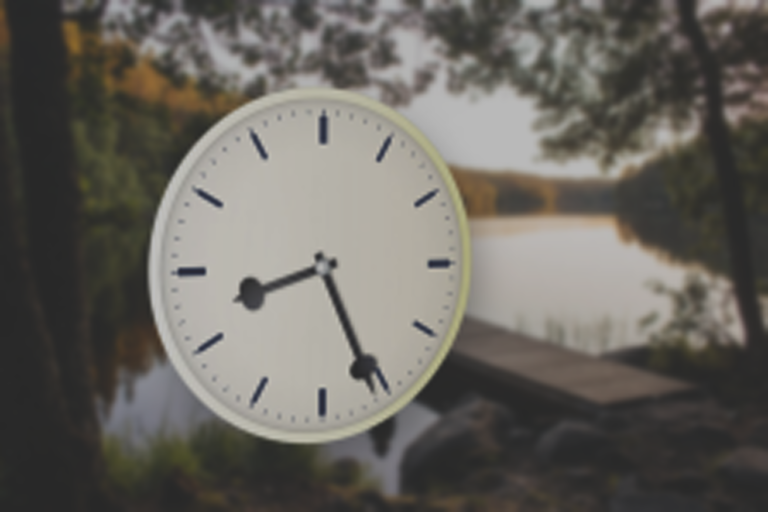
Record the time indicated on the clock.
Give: 8:26
